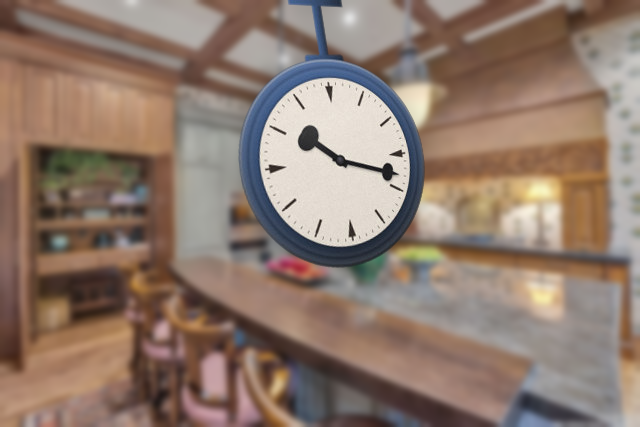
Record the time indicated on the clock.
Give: 10:18
